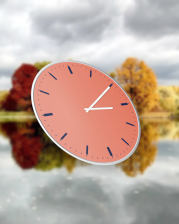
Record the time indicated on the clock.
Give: 3:10
